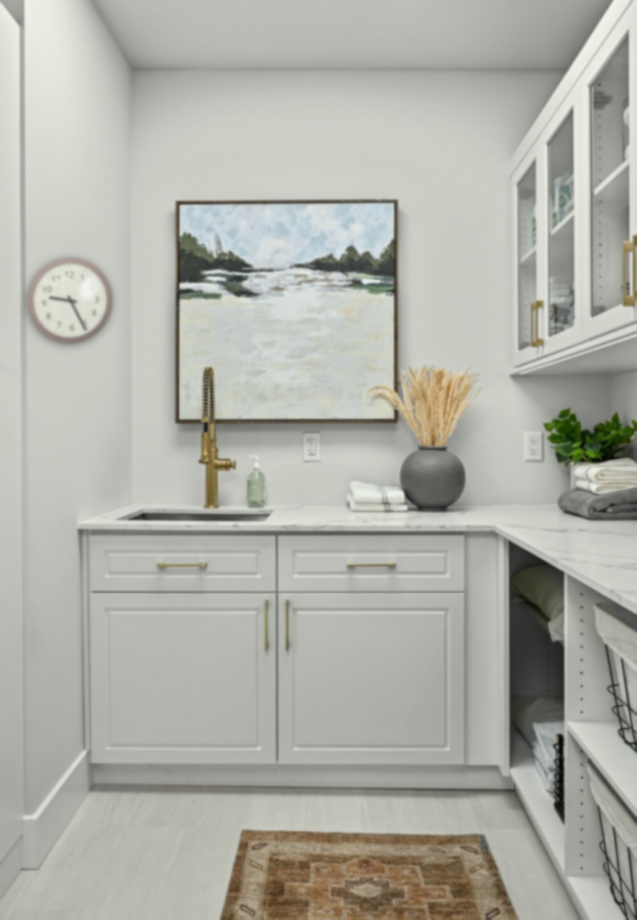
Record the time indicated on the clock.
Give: 9:26
